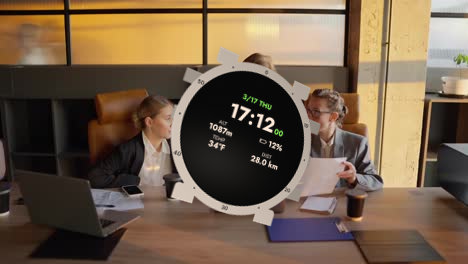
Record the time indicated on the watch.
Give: 17:12:00
